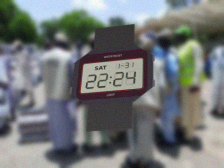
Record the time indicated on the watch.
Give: 22:24
